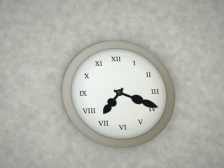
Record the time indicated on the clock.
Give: 7:19
